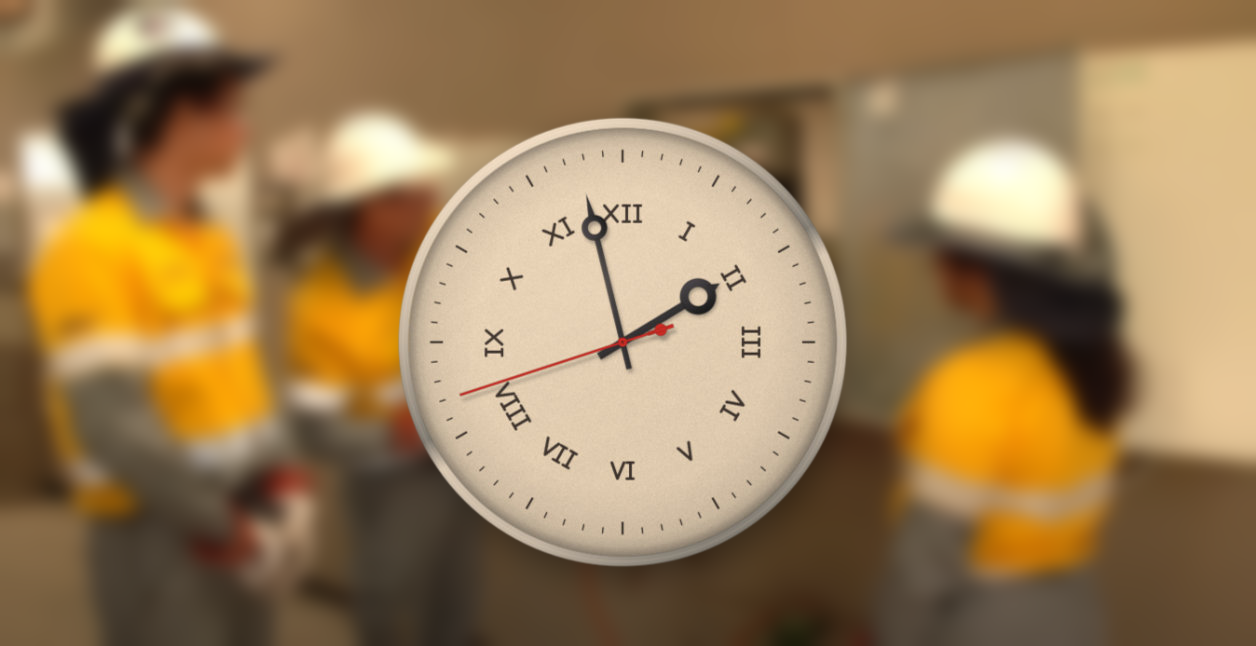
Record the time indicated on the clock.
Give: 1:57:42
